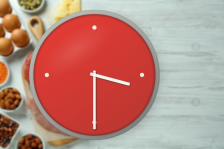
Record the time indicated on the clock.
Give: 3:30
